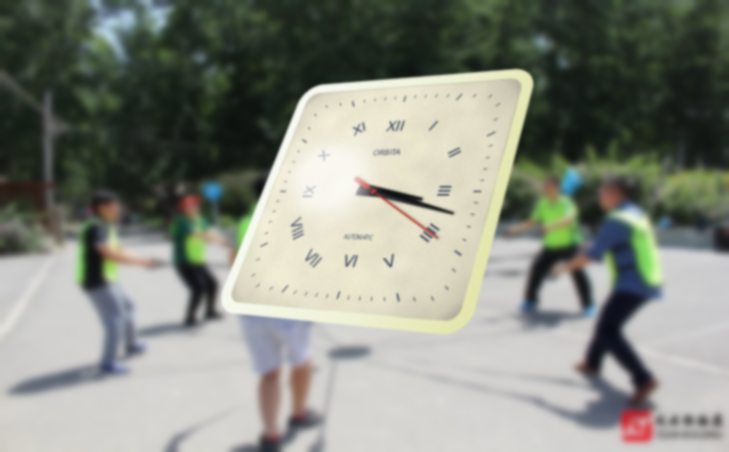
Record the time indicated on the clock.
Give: 3:17:20
